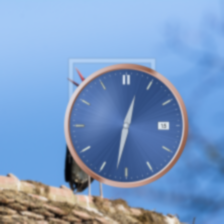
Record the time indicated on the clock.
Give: 12:32
